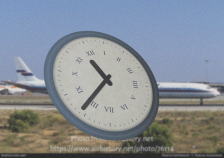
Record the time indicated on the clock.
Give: 11:41
